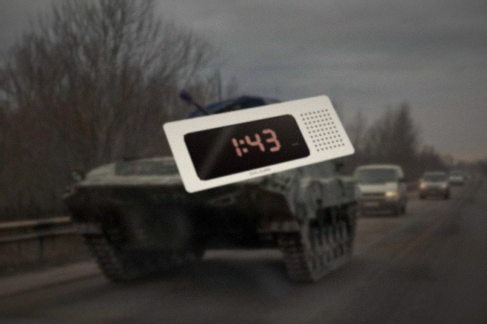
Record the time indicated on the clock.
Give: 1:43
